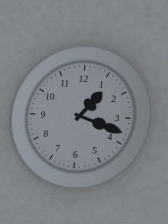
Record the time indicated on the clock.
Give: 1:18
